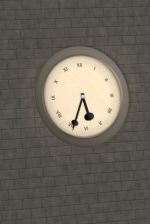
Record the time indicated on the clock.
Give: 5:34
